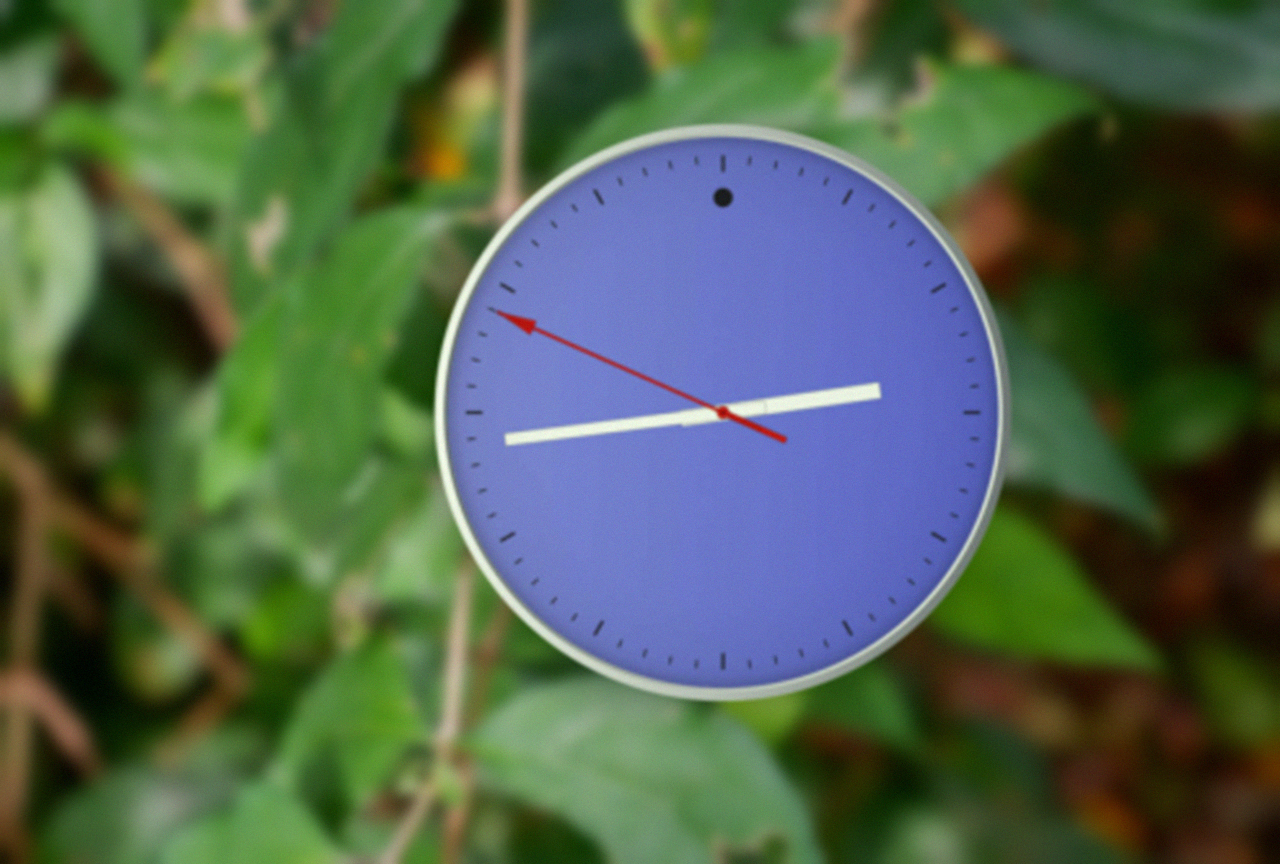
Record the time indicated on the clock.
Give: 2:43:49
